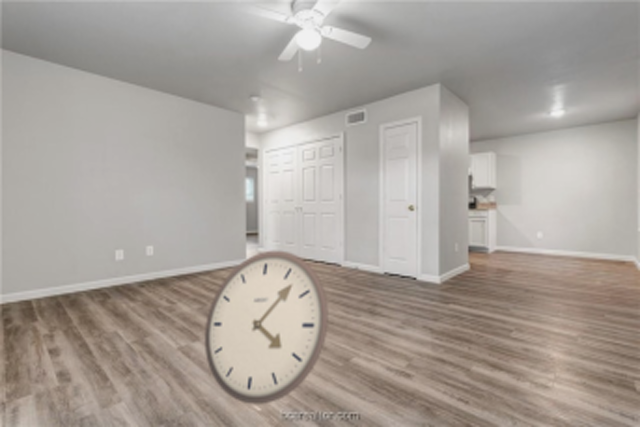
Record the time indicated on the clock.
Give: 4:07
